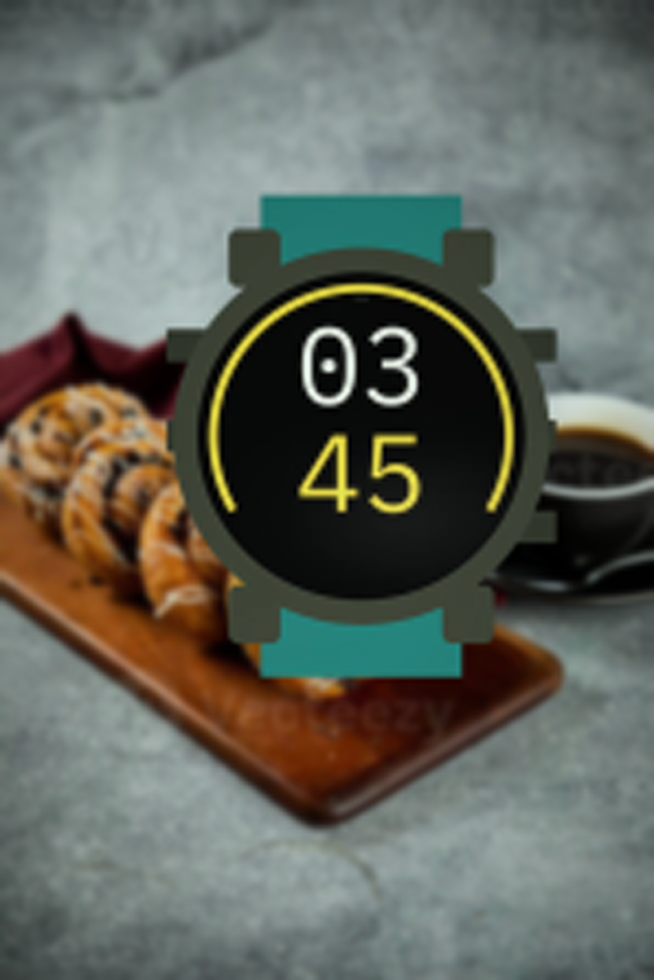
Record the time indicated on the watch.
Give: 3:45
